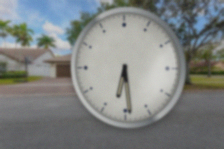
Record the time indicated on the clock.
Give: 6:29
